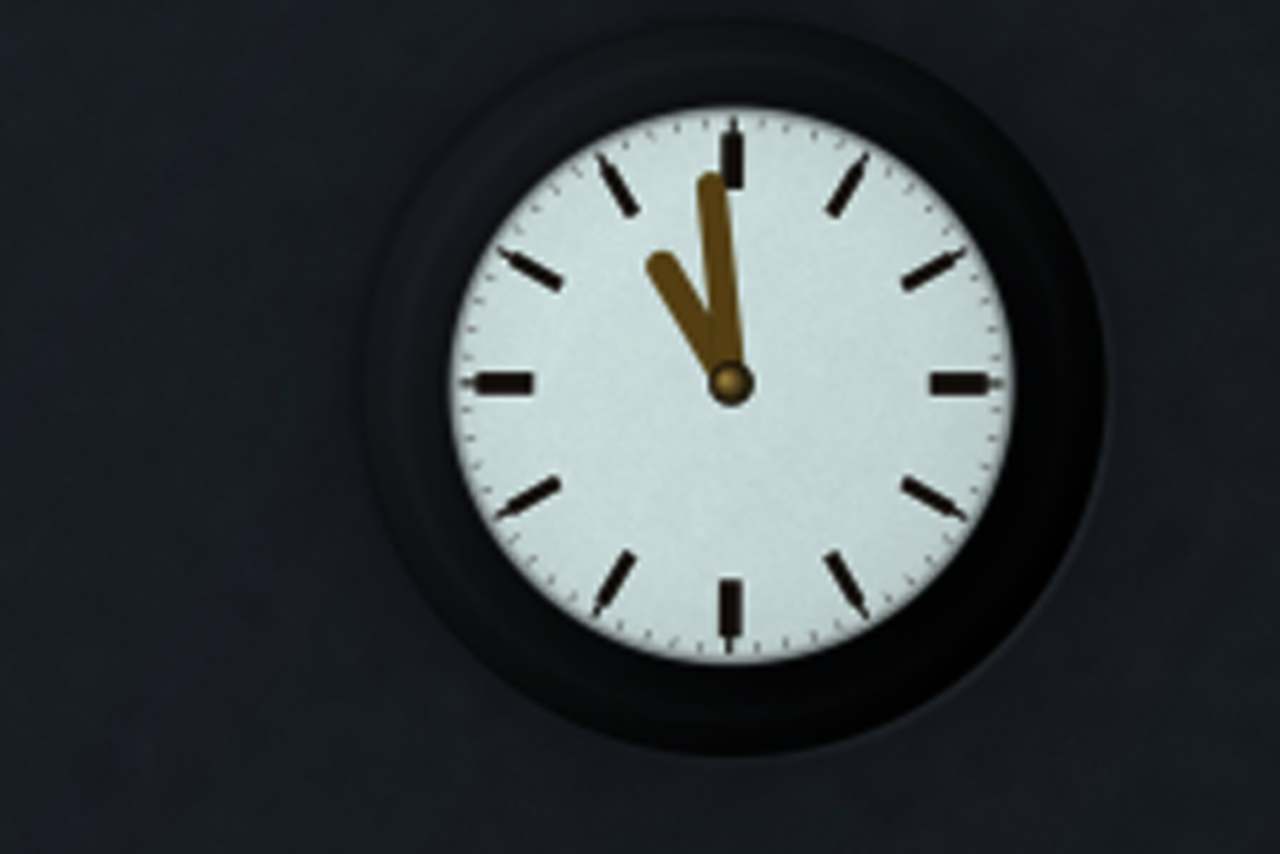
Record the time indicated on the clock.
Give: 10:59
